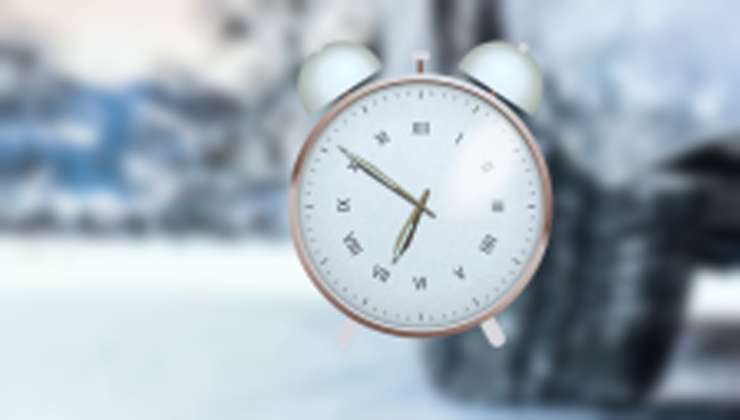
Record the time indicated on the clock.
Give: 6:51
